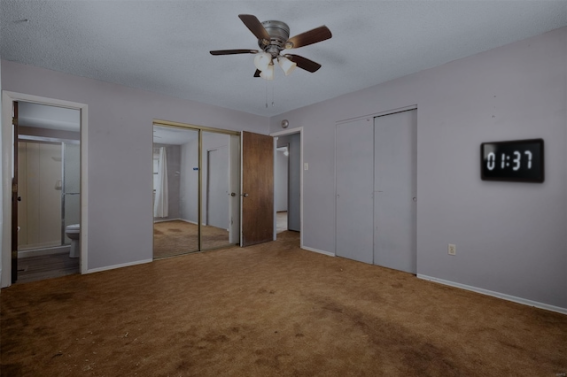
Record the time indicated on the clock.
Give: 1:37
